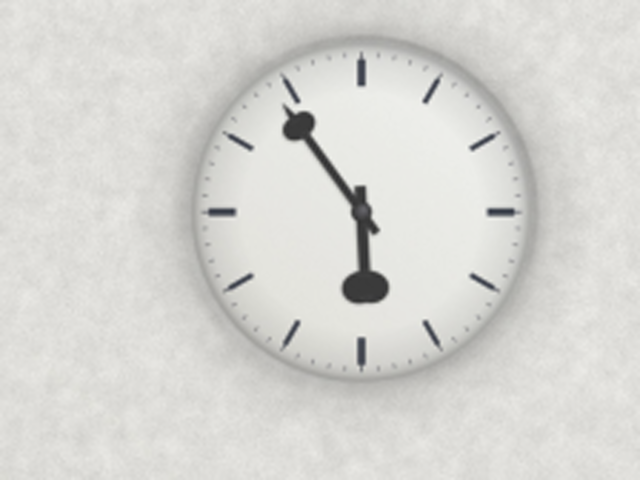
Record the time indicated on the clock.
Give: 5:54
